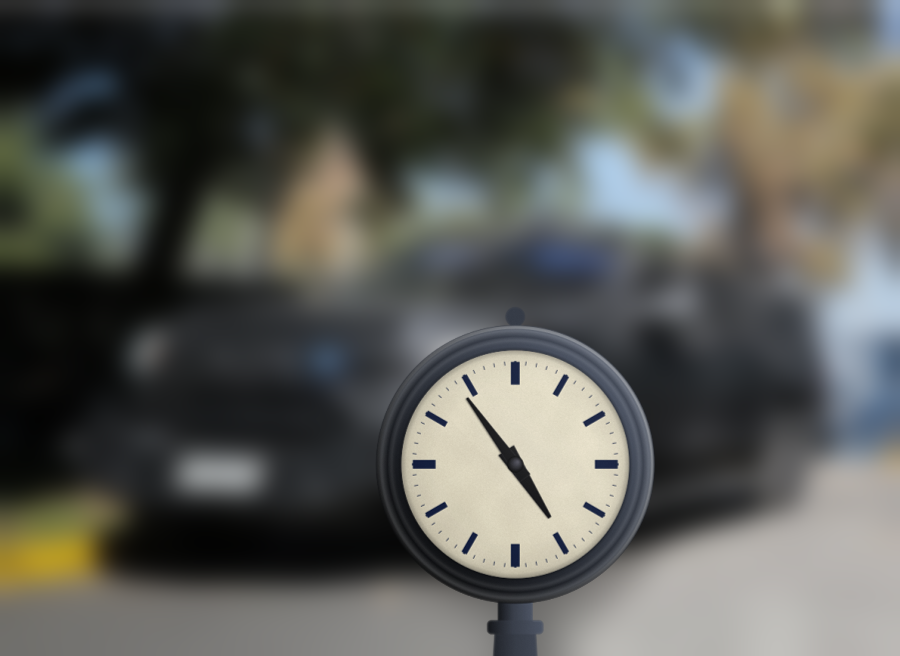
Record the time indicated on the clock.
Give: 4:54
